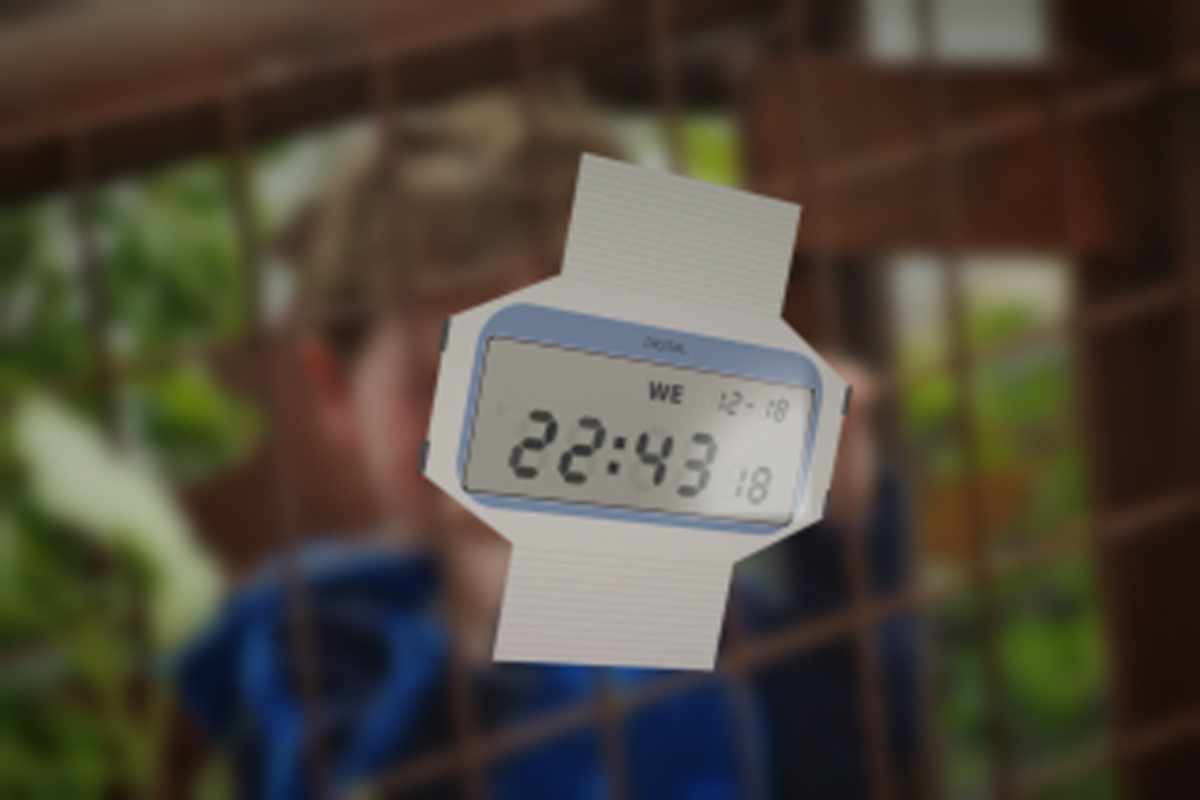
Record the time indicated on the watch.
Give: 22:43:18
